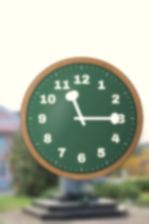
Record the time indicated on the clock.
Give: 11:15
